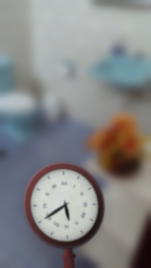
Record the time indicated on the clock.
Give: 5:40
